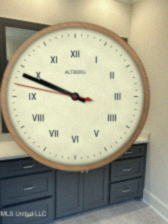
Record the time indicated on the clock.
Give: 9:48:47
